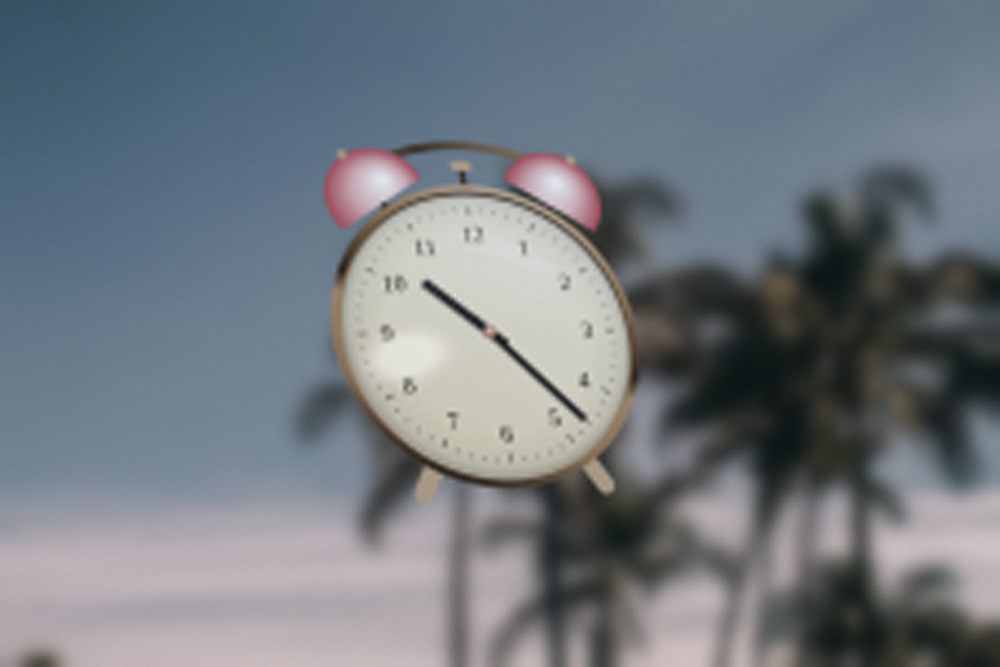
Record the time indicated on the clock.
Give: 10:23
